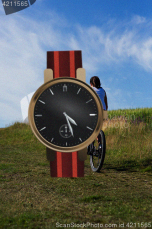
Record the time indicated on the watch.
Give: 4:27
